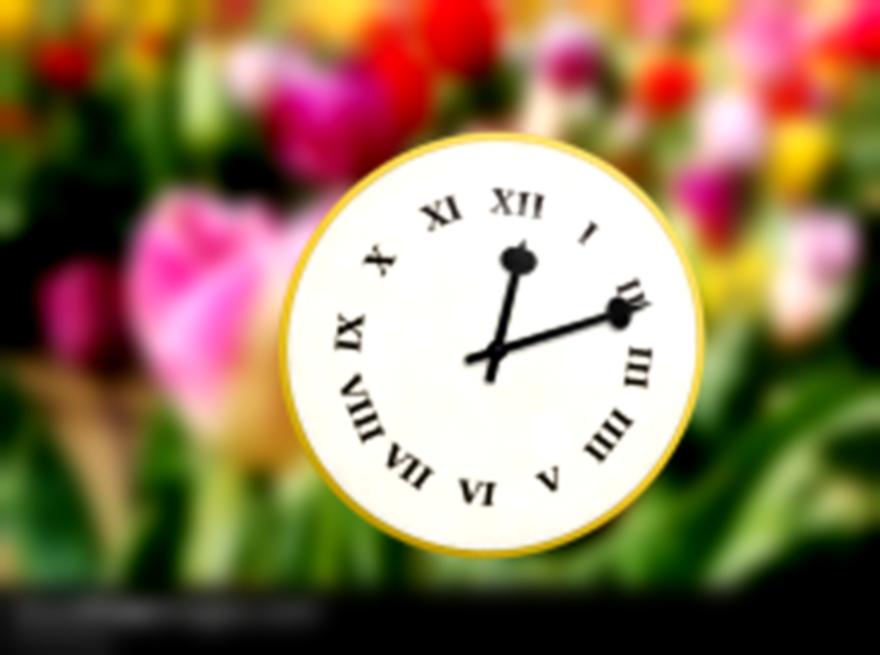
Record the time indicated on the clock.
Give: 12:11
